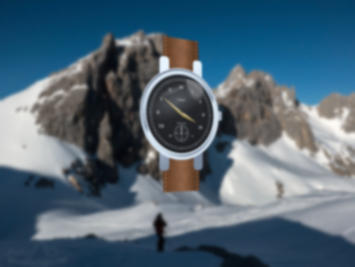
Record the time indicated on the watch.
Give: 3:51
